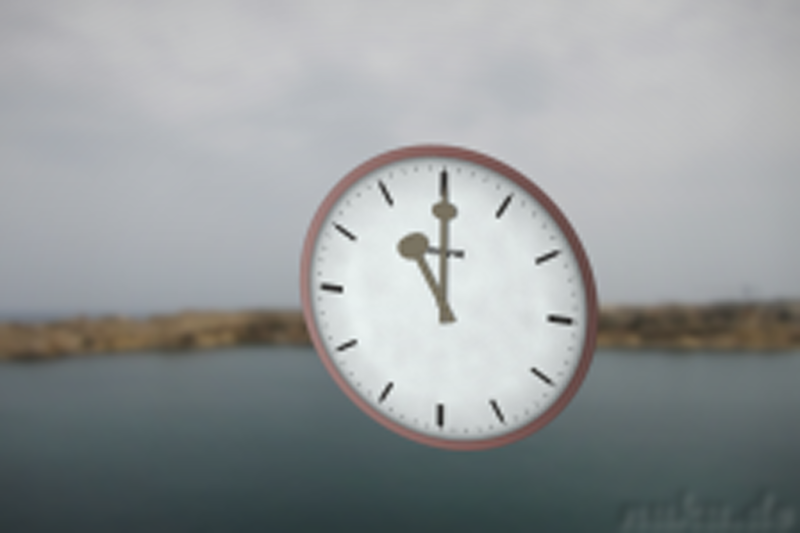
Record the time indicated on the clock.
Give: 11:00
